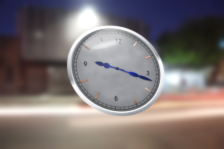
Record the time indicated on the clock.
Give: 9:17
